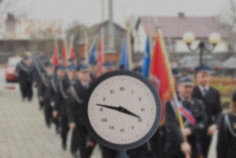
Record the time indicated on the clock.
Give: 3:47
